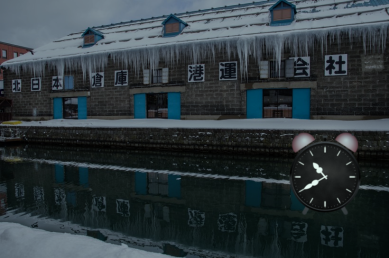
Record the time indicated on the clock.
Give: 10:40
